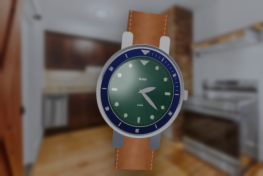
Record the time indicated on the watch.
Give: 2:22
